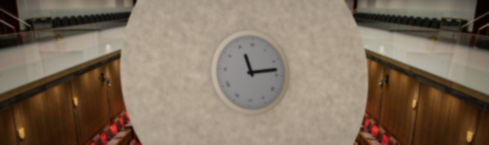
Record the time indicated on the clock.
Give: 11:13
